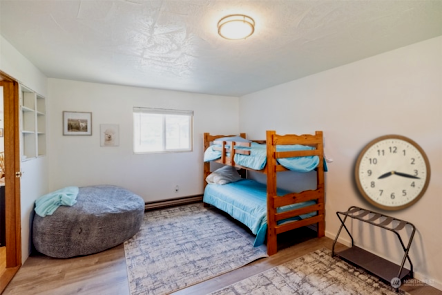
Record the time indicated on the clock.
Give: 8:17
